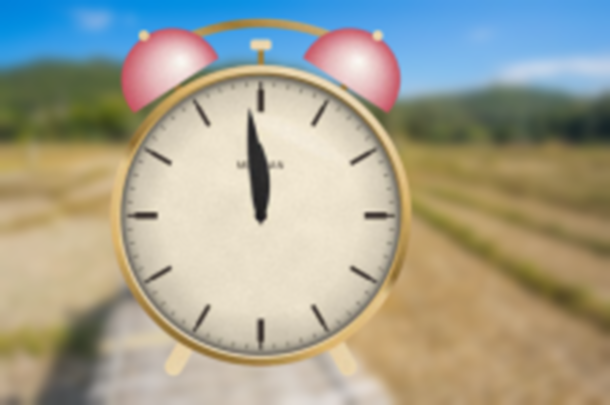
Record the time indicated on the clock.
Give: 11:59
